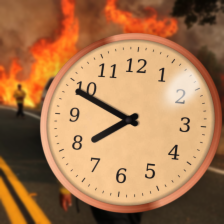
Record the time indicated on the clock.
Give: 7:49
